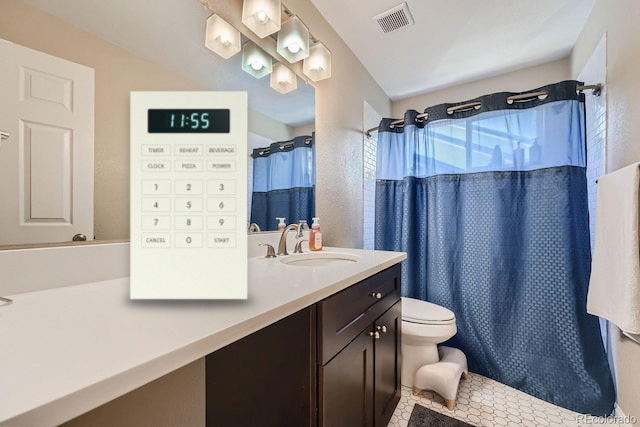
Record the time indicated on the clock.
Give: 11:55
